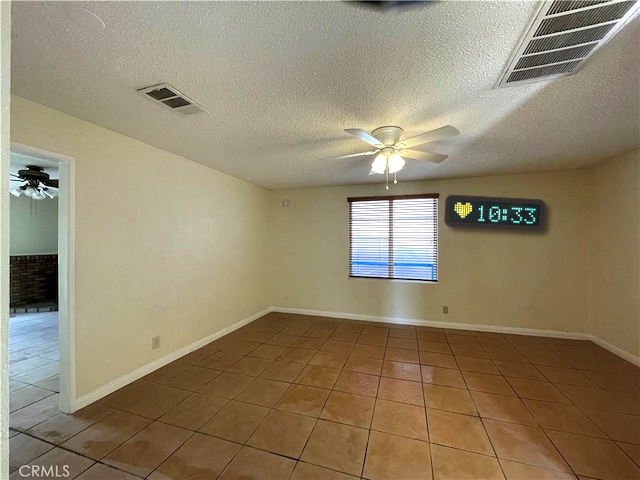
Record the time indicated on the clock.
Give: 10:33
